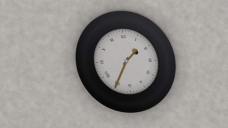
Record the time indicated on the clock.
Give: 1:35
